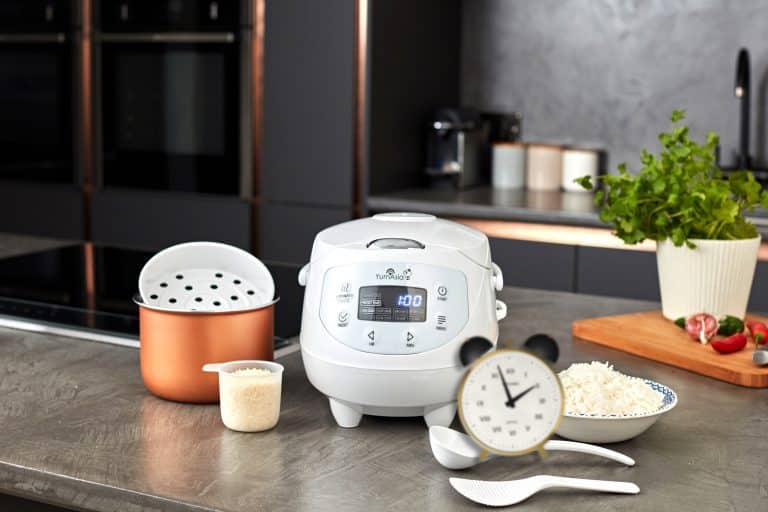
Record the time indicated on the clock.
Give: 1:57
